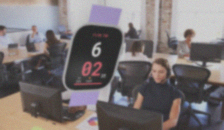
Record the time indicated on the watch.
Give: 6:02
